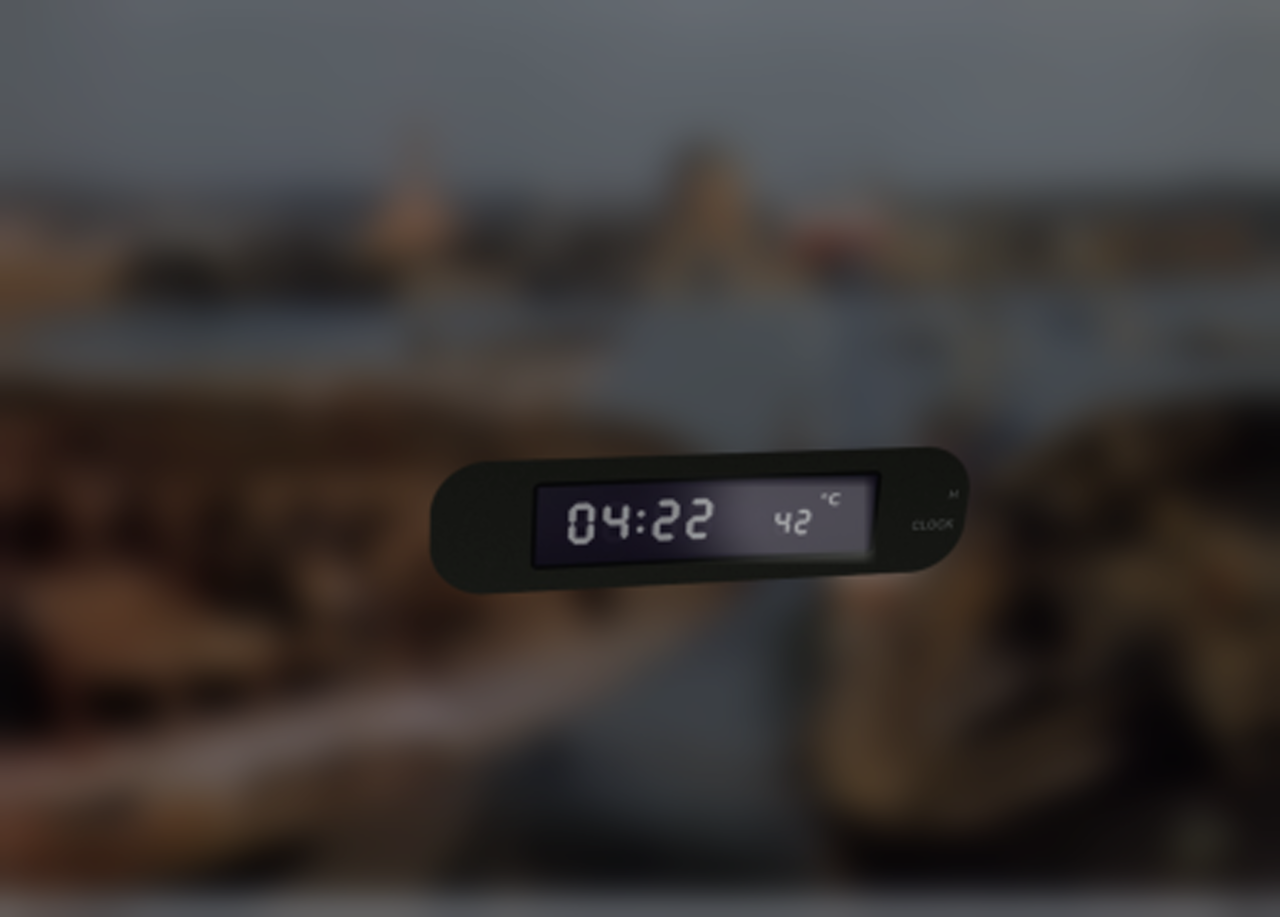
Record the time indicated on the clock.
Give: 4:22
